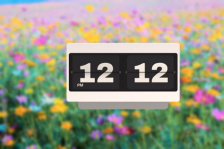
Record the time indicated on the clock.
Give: 12:12
